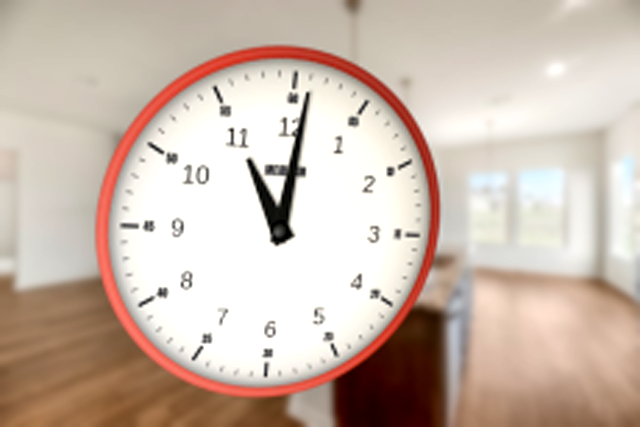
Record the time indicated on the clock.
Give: 11:01
